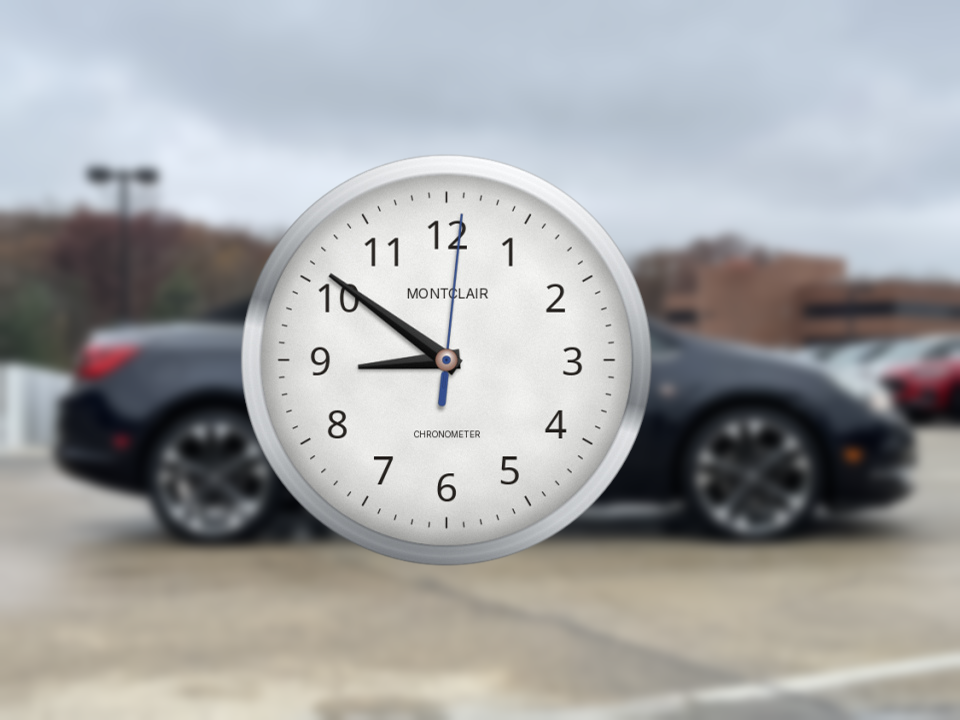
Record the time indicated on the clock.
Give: 8:51:01
